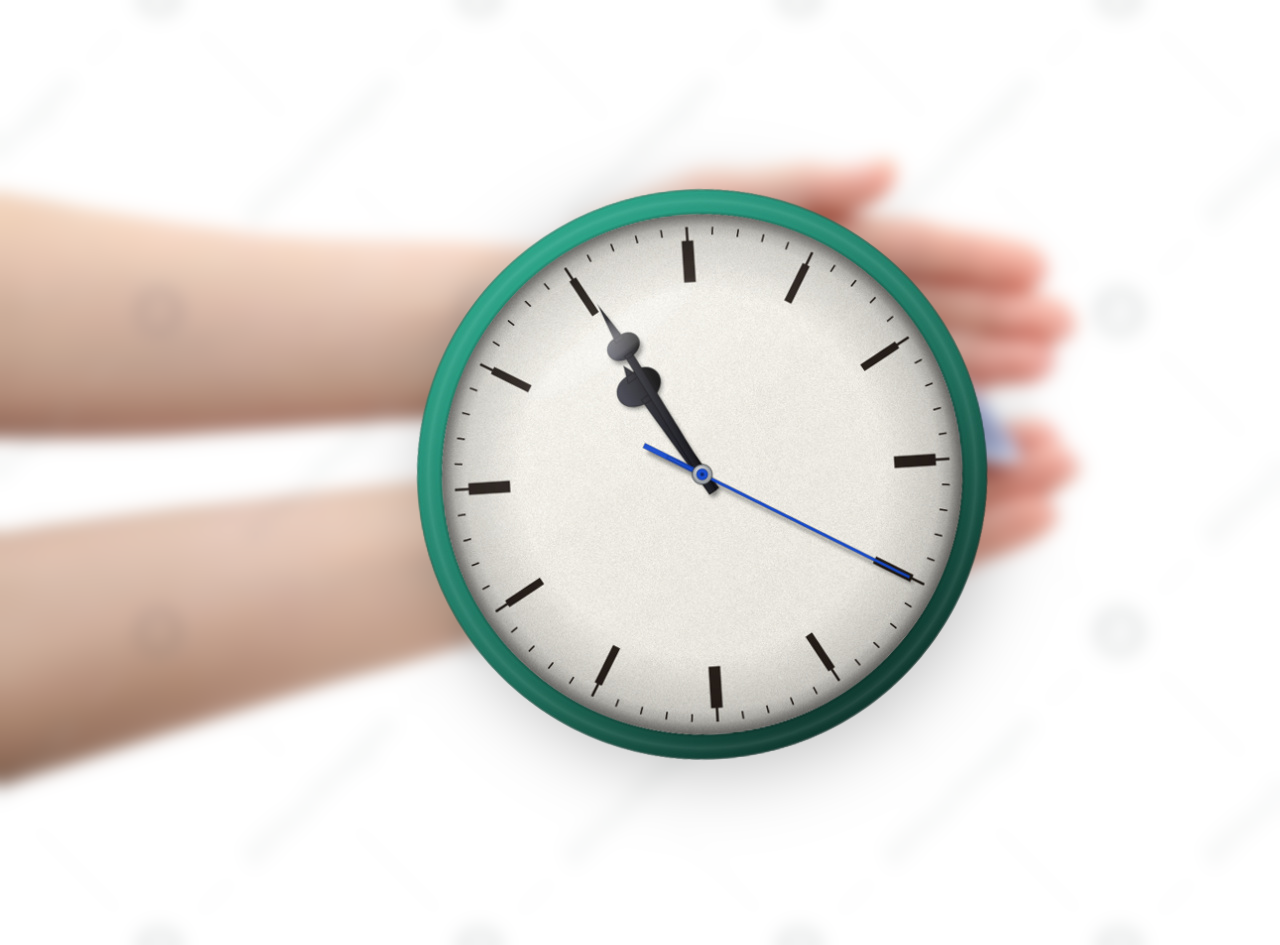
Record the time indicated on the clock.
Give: 10:55:20
